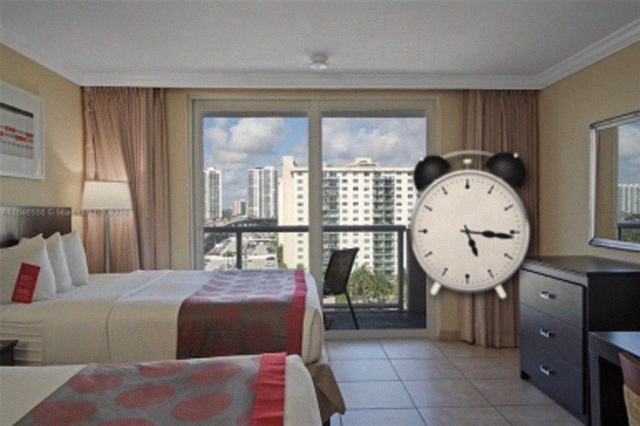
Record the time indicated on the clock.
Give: 5:16
